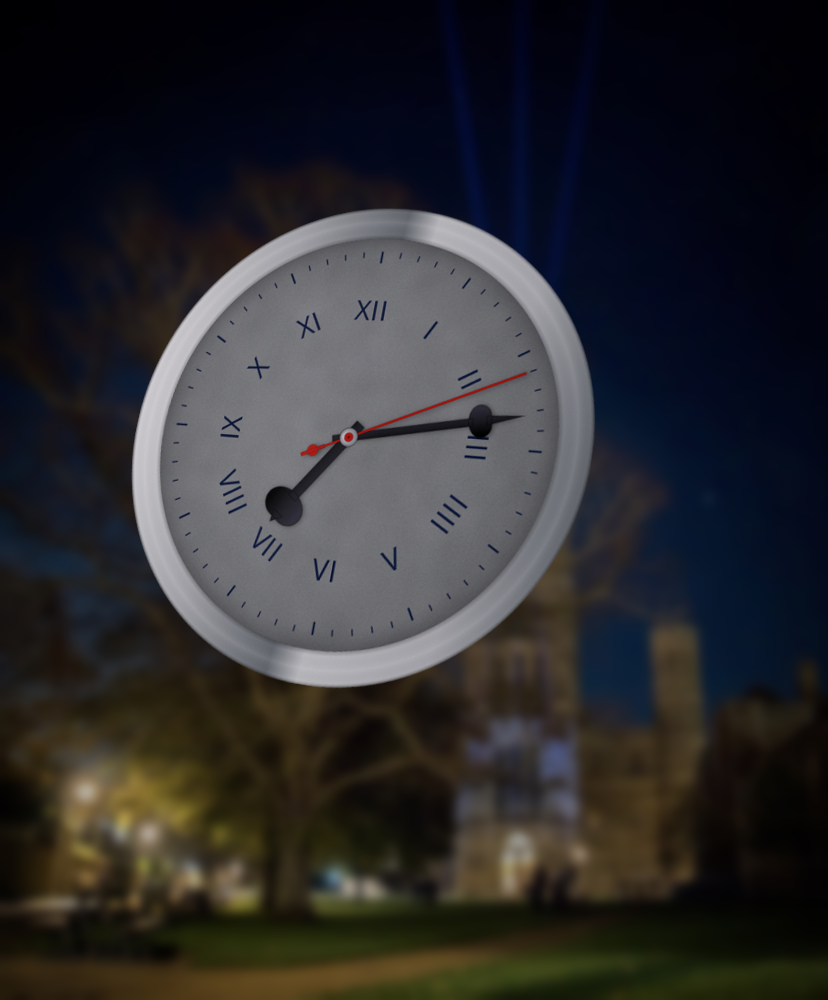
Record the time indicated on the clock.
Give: 7:13:11
